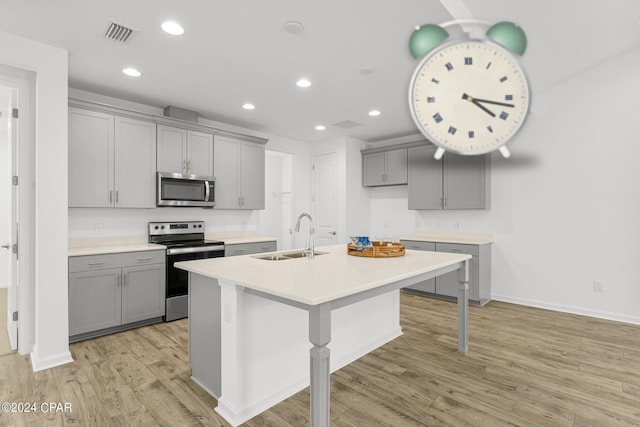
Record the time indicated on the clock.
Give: 4:17
